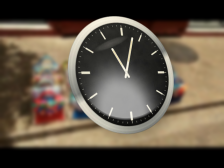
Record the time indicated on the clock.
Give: 11:03
